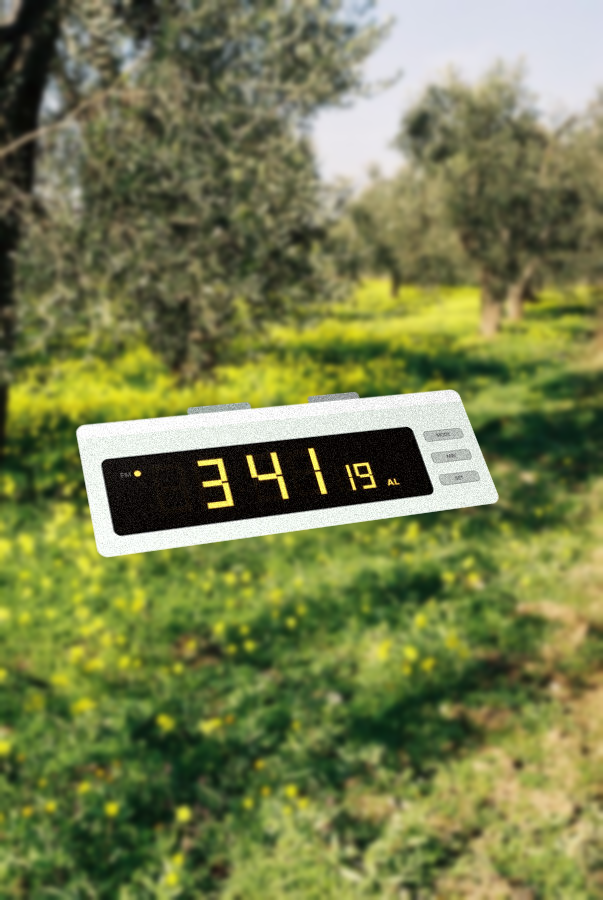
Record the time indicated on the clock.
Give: 3:41:19
